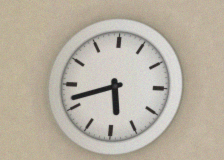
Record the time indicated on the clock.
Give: 5:42
